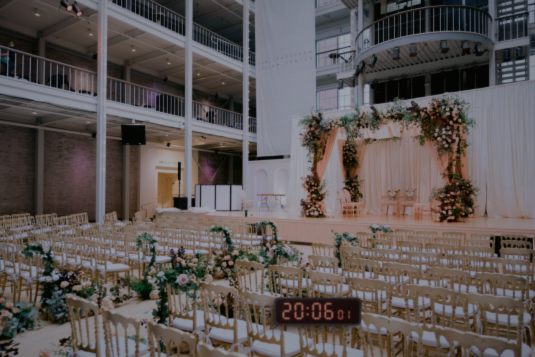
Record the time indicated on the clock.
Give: 20:06:01
